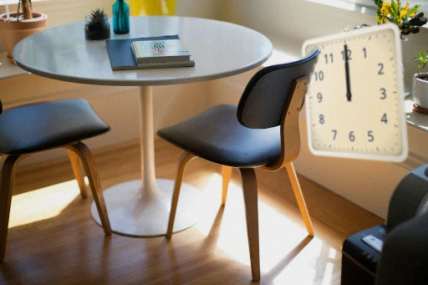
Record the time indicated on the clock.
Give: 12:00
